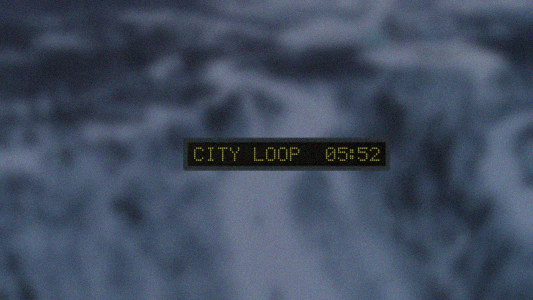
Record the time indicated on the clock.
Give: 5:52
